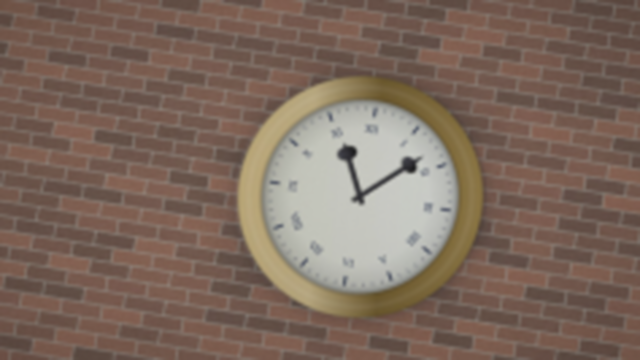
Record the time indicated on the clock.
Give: 11:08
